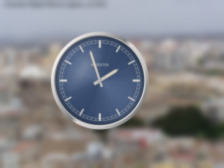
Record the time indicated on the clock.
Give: 1:57
